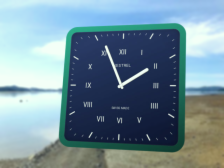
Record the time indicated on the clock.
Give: 1:56
